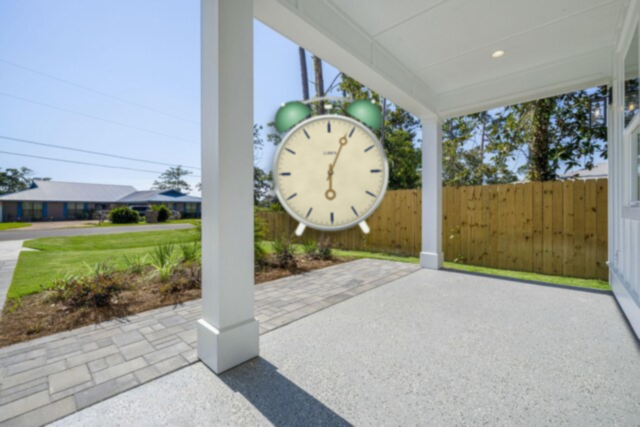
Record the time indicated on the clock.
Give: 6:04
